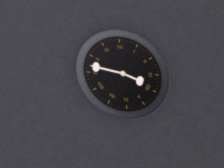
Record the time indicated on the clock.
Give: 3:47
